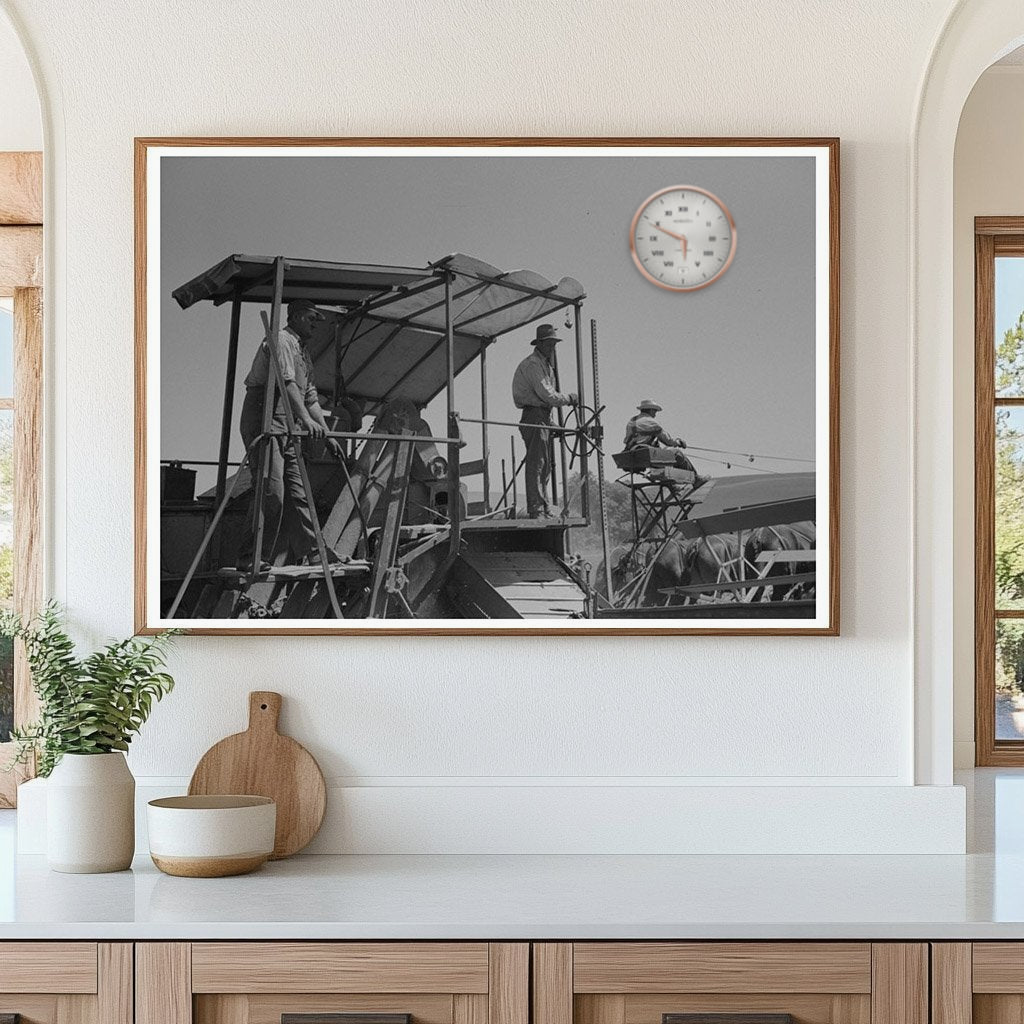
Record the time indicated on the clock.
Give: 5:49
